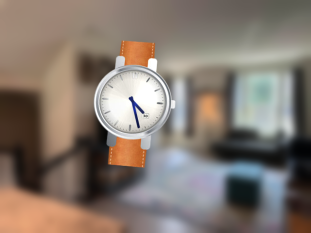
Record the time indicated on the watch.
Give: 4:27
